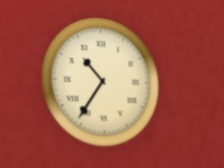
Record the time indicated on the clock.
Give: 10:36
